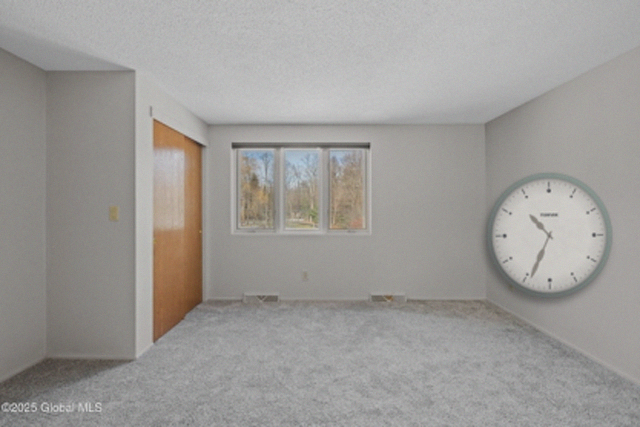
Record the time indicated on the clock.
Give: 10:34
